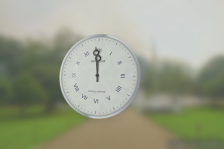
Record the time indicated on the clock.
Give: 11:59
